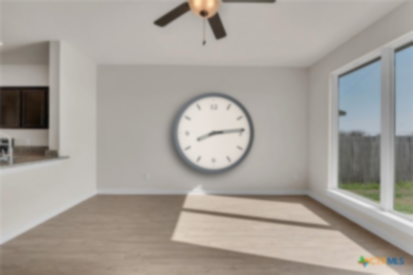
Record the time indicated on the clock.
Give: 8:14
